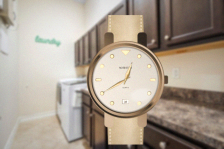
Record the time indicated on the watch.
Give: 12:40
